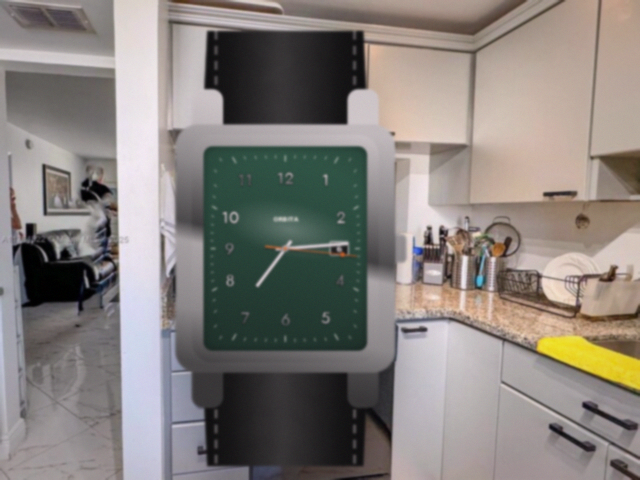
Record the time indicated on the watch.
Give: 7:14:16
